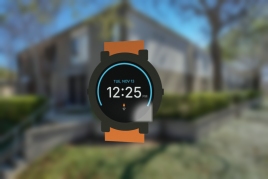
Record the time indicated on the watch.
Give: 12:25
